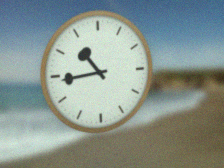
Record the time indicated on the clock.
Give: 10:44
